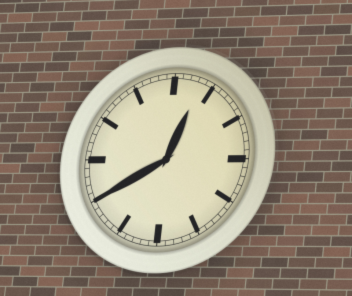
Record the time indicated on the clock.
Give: 12:40
